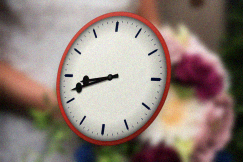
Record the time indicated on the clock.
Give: 8:42
